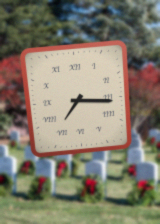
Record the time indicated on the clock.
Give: 7:16
